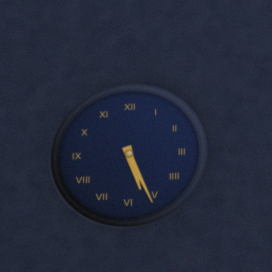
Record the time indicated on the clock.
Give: 5:26
